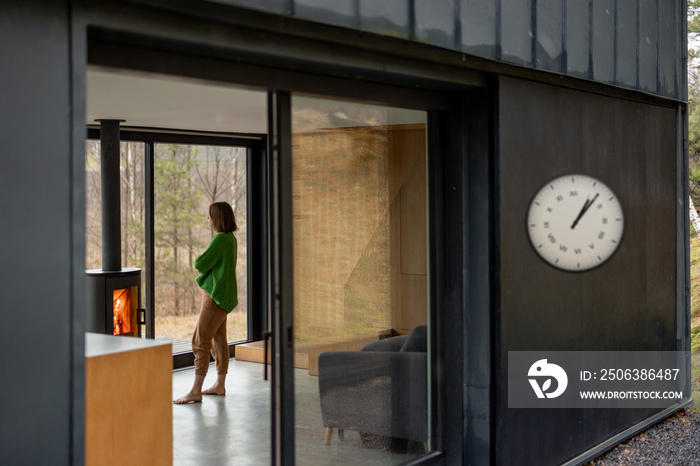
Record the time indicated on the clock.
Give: 1:07
